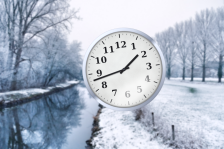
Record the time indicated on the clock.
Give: 1:43
